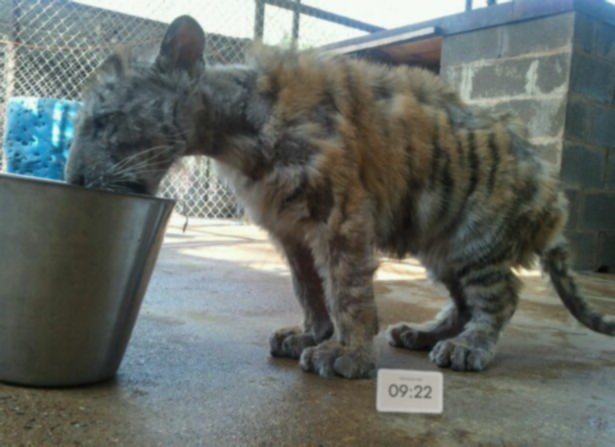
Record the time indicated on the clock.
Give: 9:22
